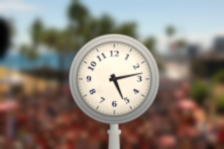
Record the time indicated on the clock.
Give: 5:13
